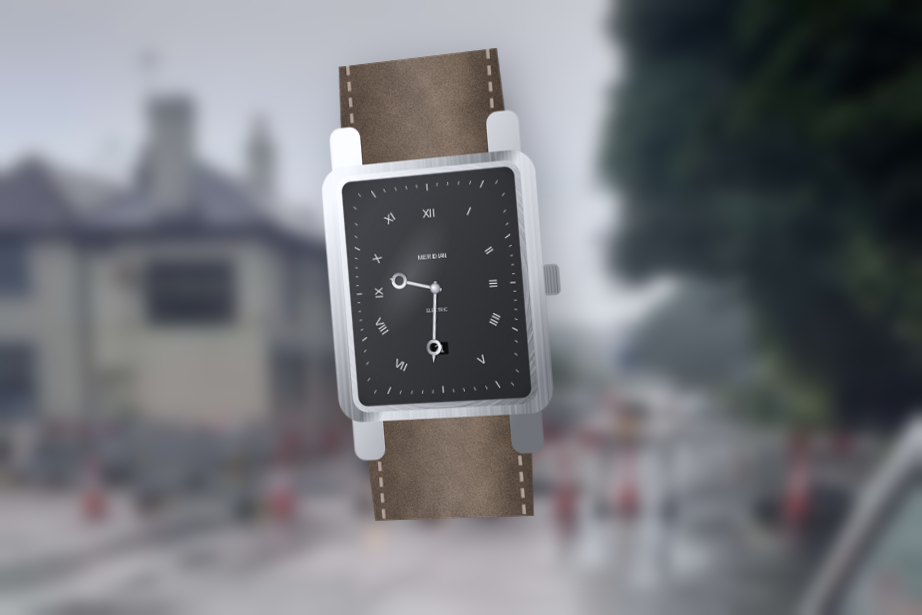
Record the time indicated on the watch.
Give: 9:31
